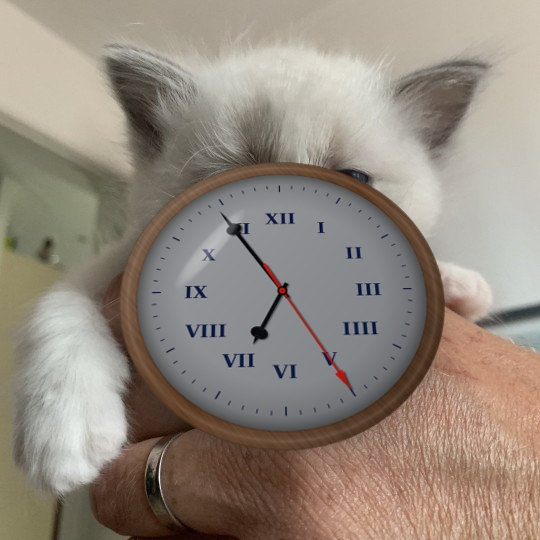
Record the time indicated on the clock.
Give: 6:54:25
